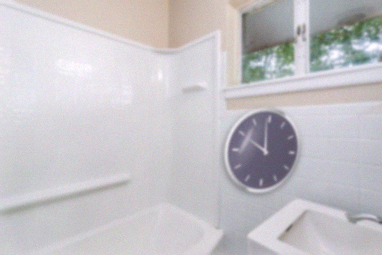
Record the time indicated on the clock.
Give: 9:59
